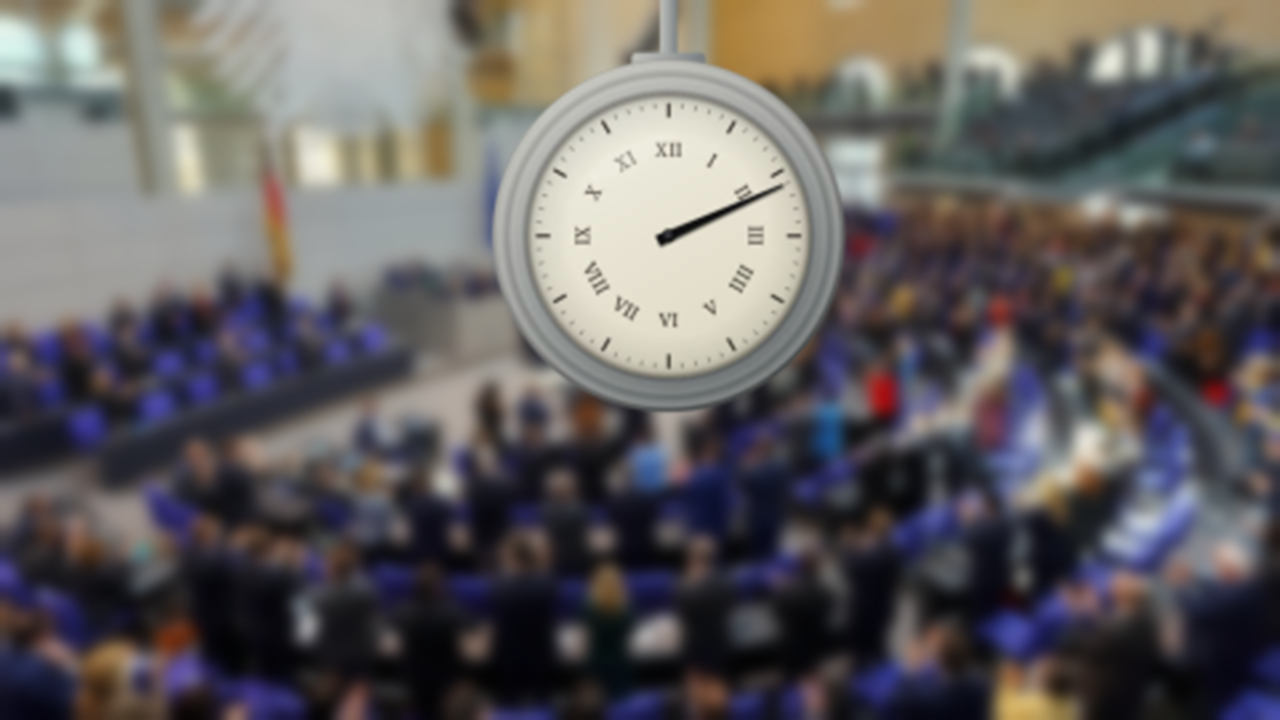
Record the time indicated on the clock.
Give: 2:11
